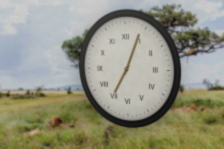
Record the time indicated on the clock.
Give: 7:04
